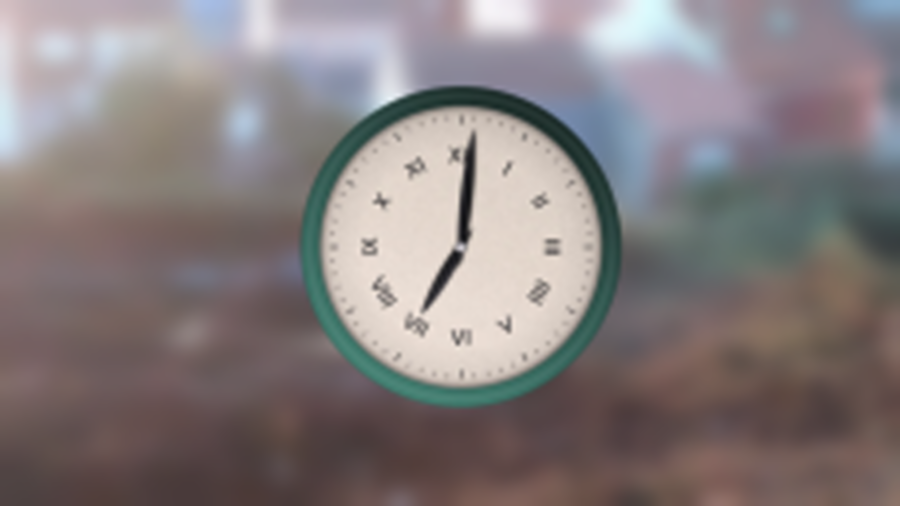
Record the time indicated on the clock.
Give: 7:01
